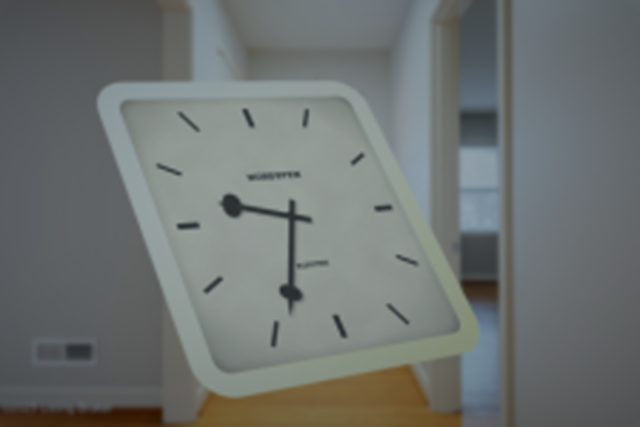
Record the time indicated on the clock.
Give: 9:34
